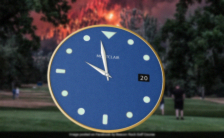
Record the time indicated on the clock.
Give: 9:58
